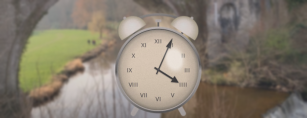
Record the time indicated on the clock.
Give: 4:04
